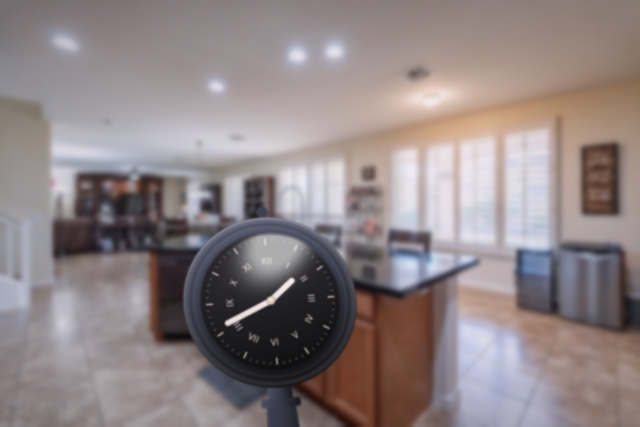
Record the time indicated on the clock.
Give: 1:41
